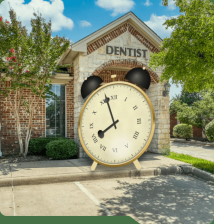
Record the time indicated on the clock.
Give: 7:57
